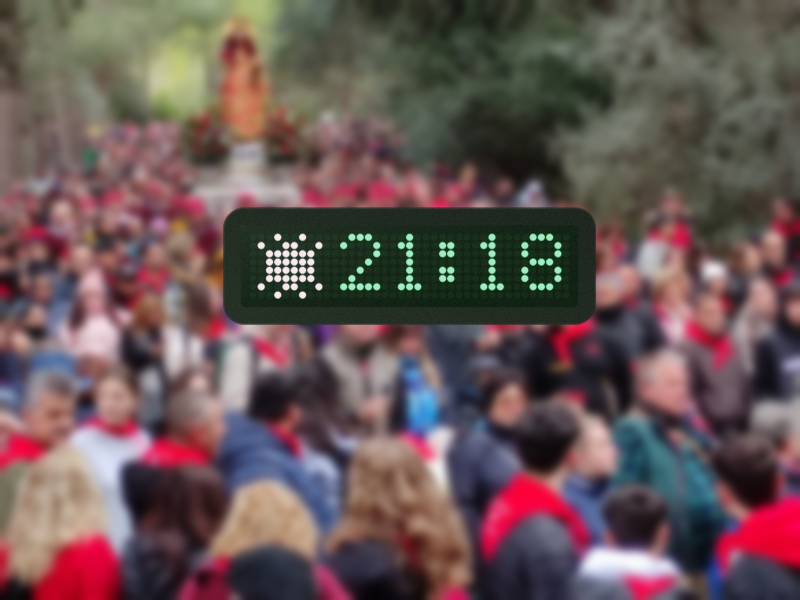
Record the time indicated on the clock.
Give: 21:18
